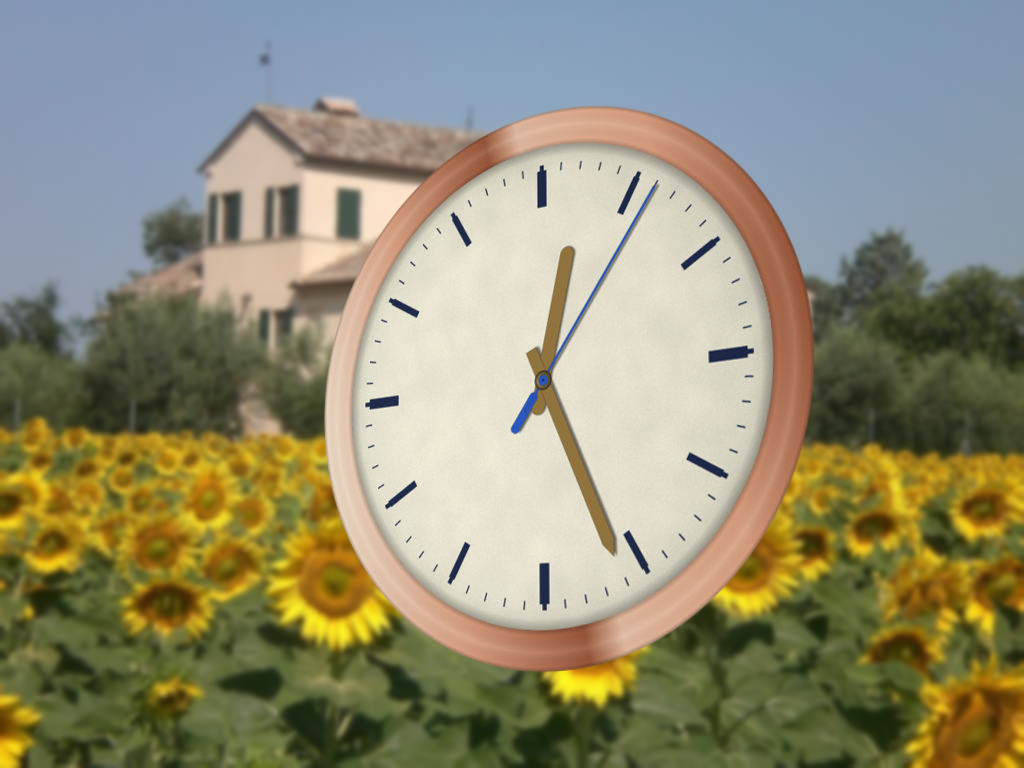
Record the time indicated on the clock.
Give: 12:26:06
